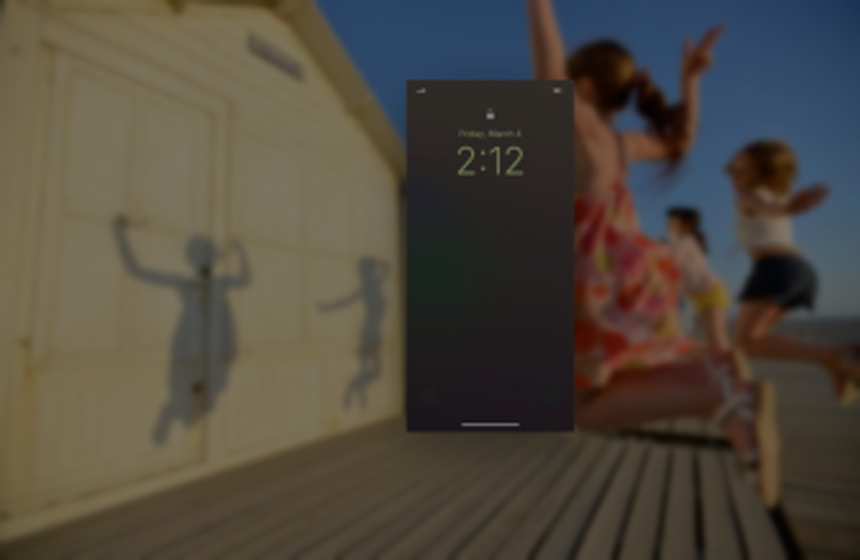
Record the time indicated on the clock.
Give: 2:12
